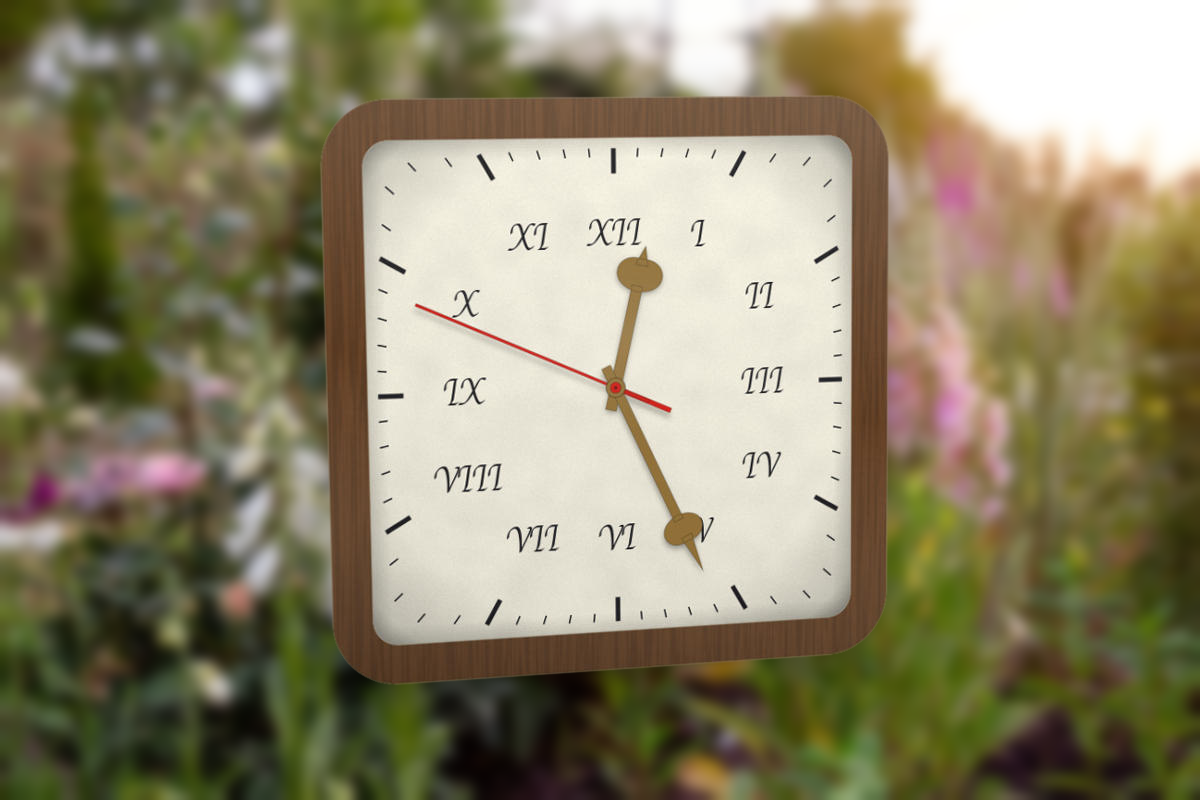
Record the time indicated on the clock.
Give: 12:25:49
